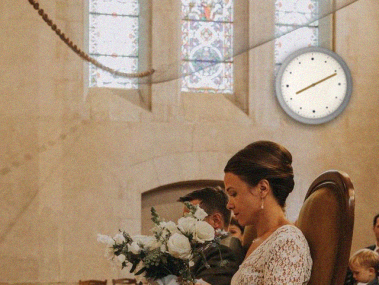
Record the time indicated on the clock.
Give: 8:11
